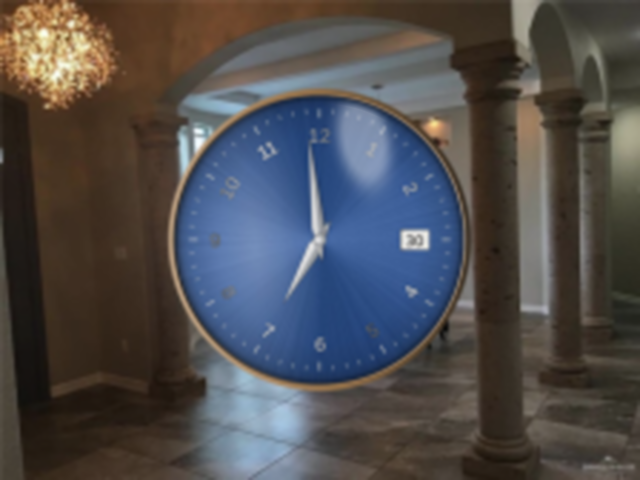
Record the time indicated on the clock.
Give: 6:59
